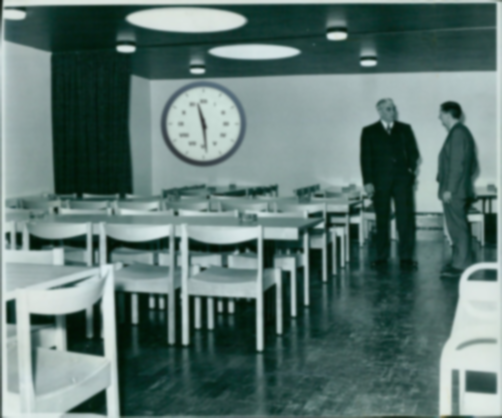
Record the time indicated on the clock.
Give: 11:29
